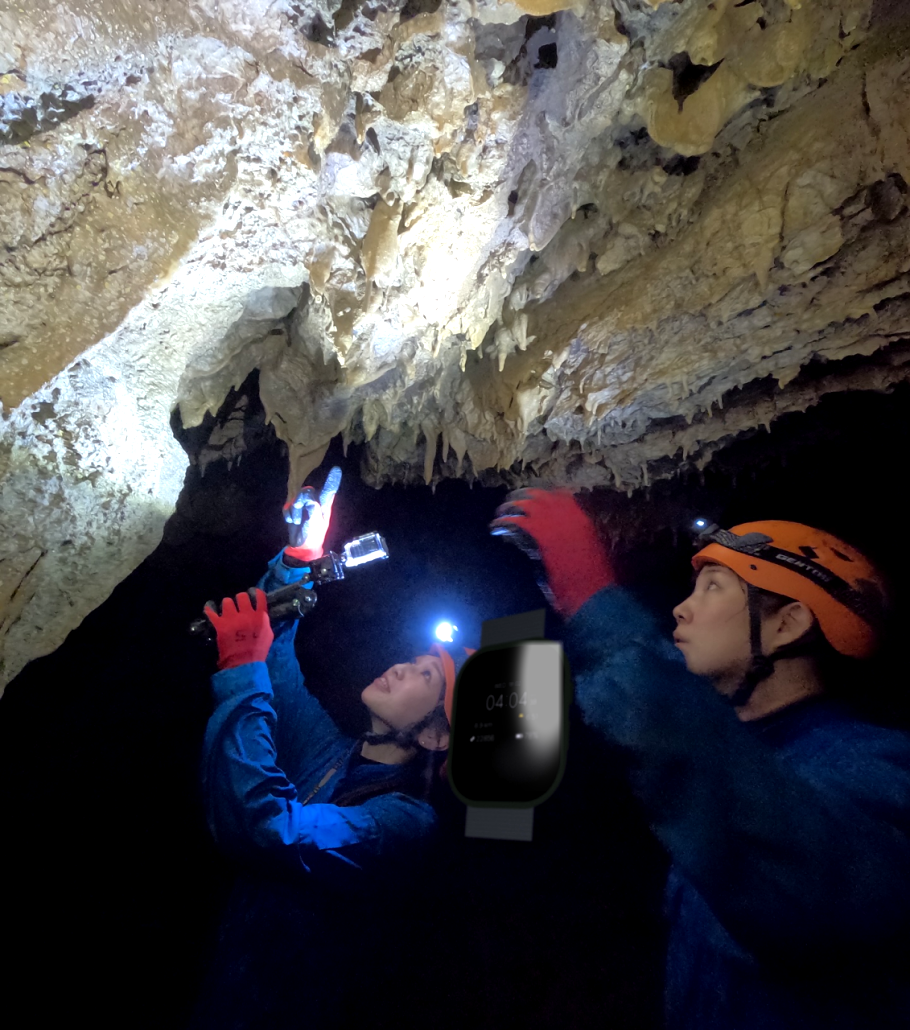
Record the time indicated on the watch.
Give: 4:04
